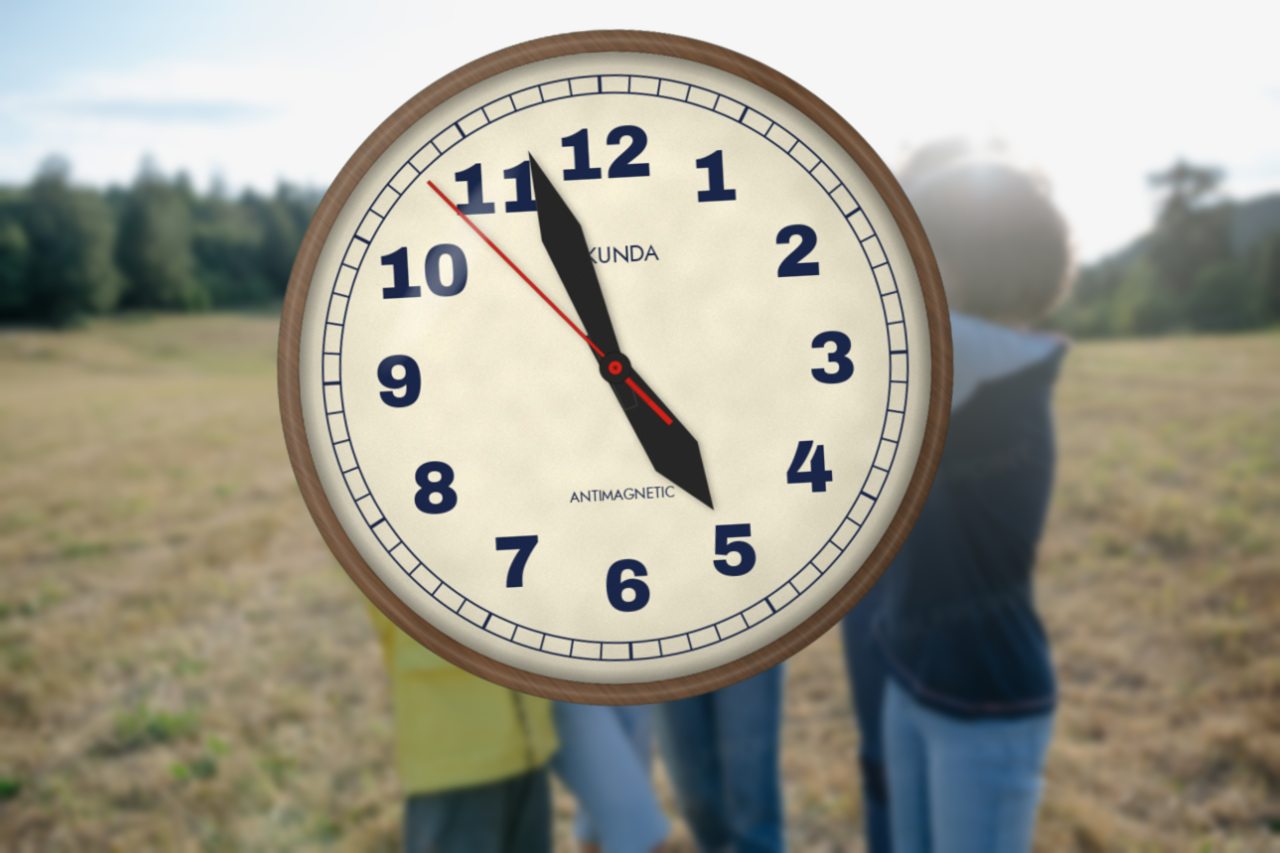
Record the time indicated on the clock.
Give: 4:56:53
